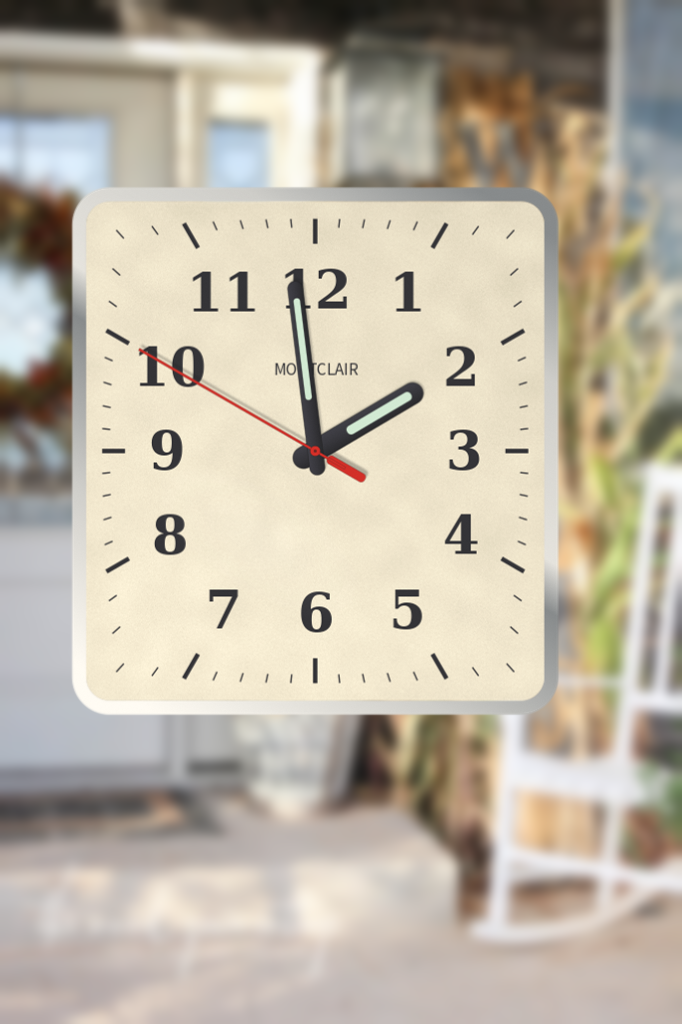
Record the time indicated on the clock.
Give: 1:58:50
